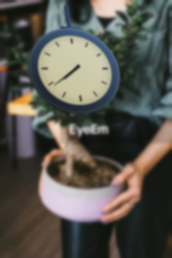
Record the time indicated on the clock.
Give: 7:39
